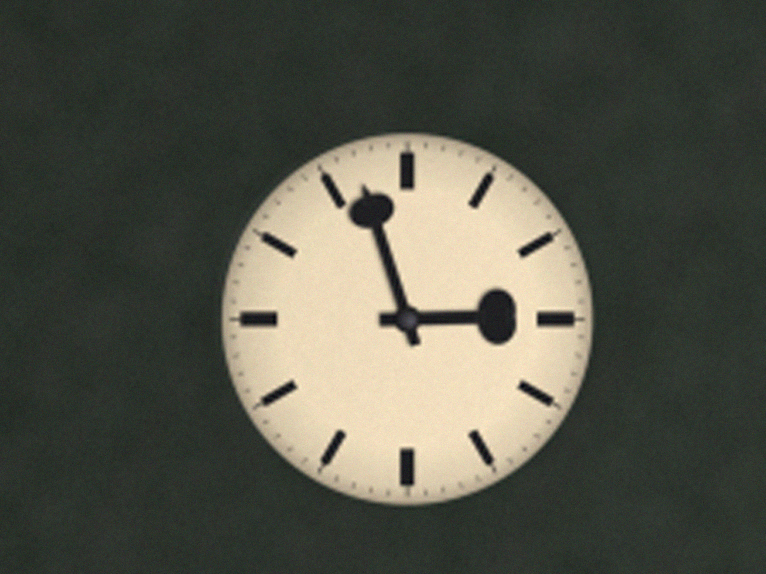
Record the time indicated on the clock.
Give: 2:57
